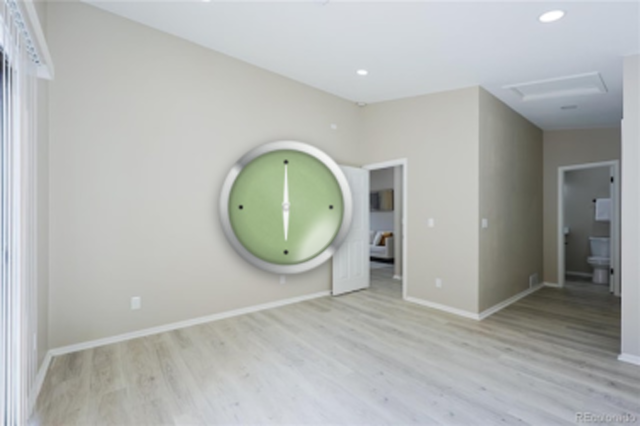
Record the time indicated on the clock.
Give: 6:00
